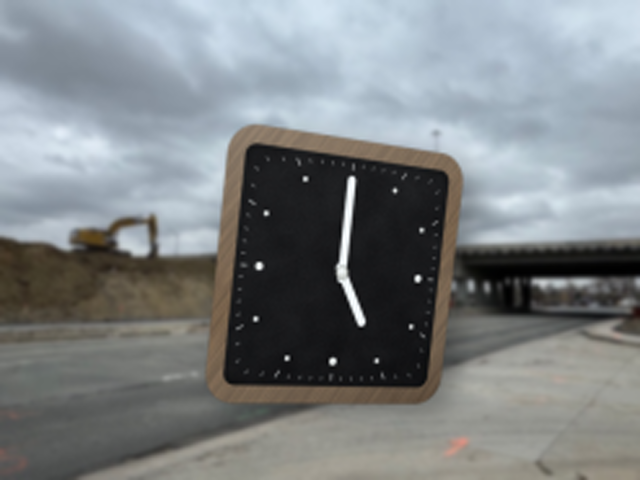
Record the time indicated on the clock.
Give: 5:00
